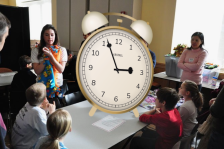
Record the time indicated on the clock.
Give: 2:56
